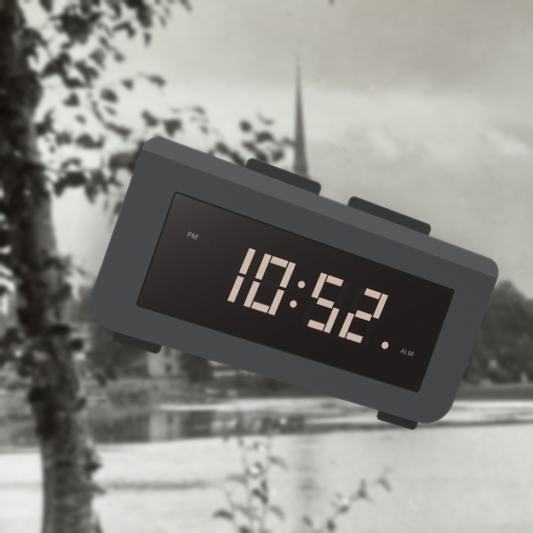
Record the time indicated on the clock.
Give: 10:52
